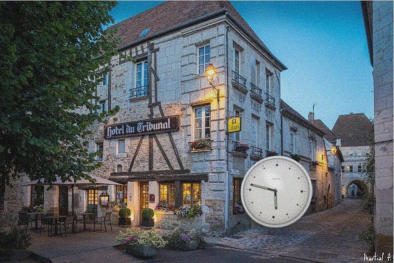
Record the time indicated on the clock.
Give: 5:47
